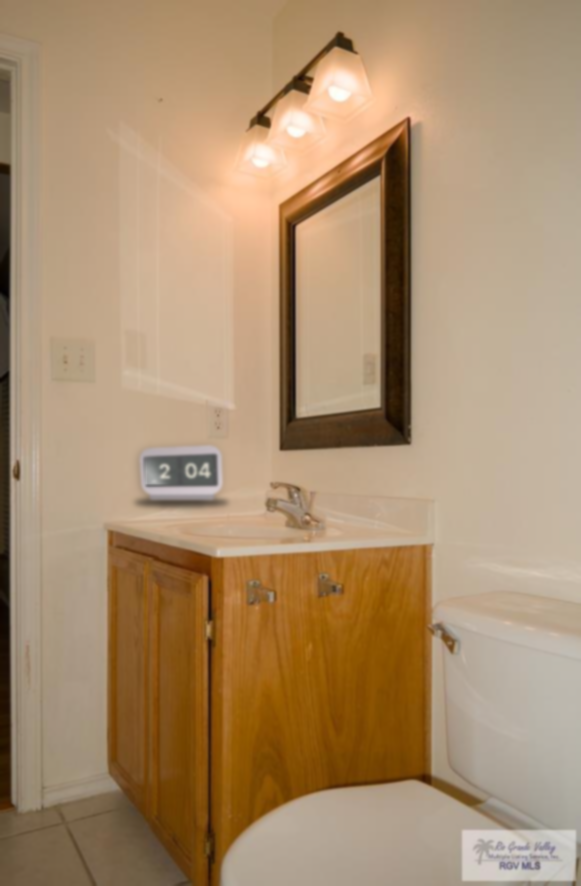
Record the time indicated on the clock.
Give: 2:04
